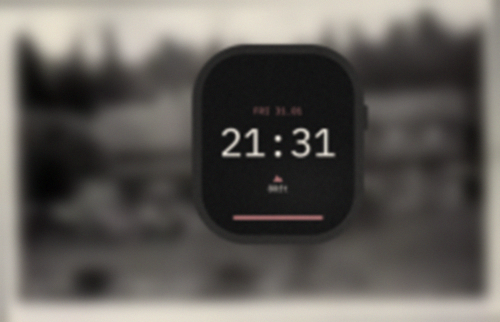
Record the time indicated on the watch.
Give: 21:31
